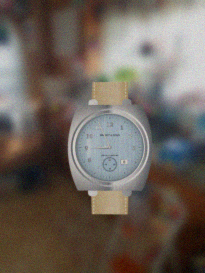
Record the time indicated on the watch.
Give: 8:56
